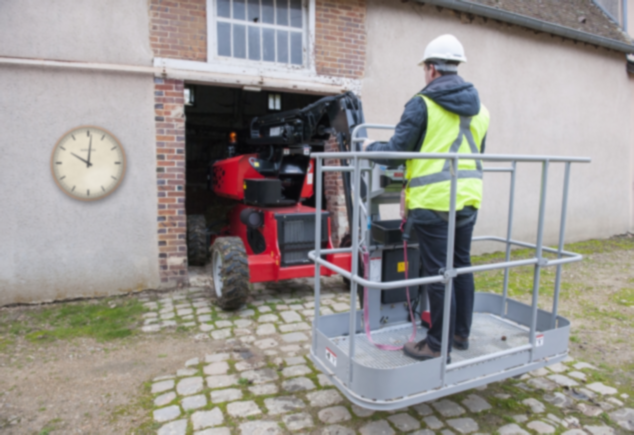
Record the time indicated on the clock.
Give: 10:01
